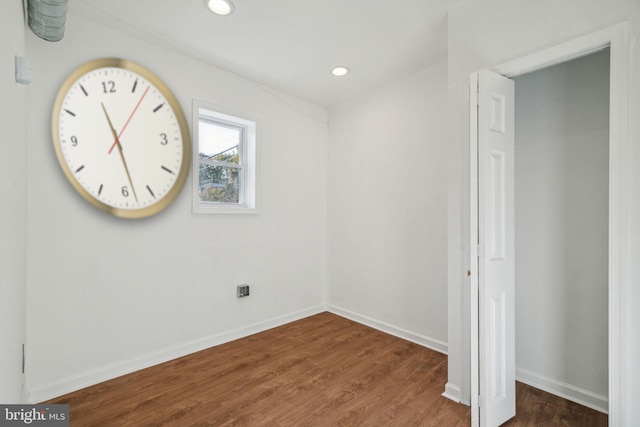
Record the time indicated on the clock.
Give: 11:28:07
